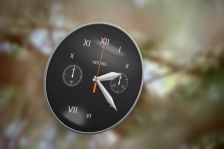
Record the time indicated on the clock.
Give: 2:22
